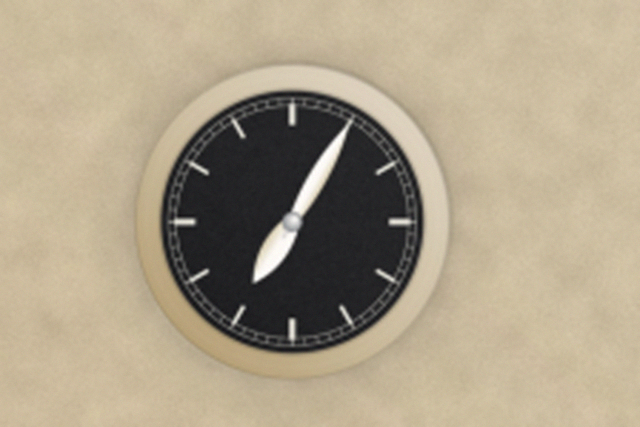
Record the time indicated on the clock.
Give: 7:05
